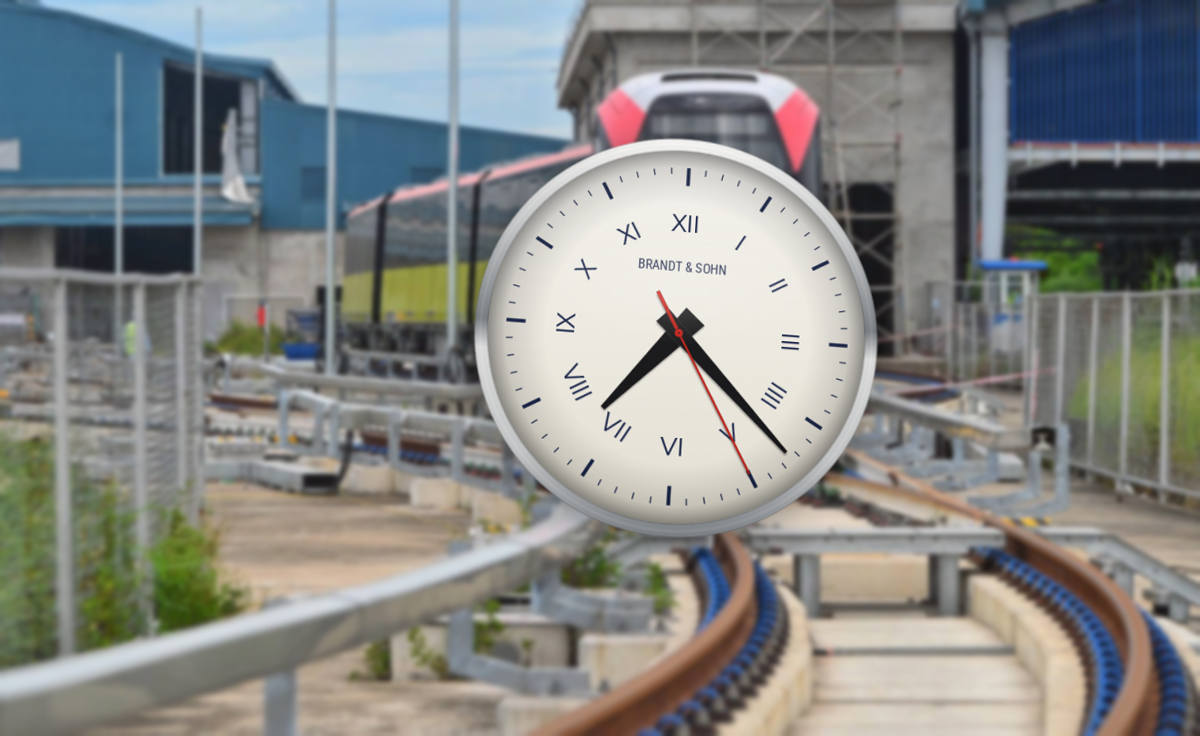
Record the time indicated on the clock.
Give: 7:22:25
